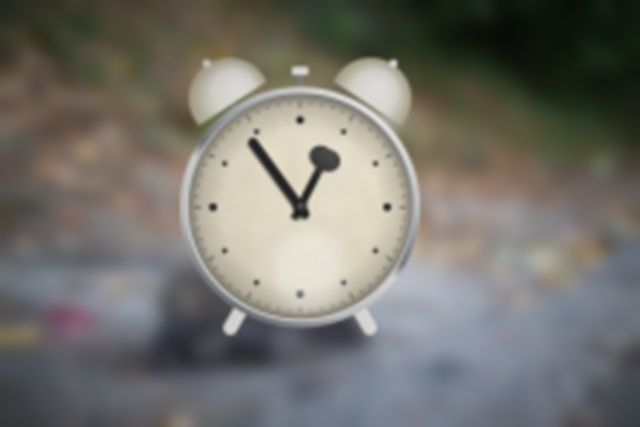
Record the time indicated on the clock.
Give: 12:54
